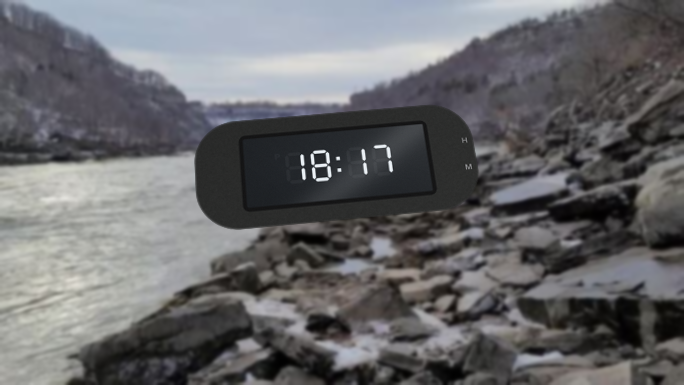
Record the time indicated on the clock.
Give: 18:17
